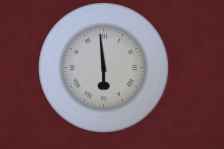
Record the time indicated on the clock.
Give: 5:59
